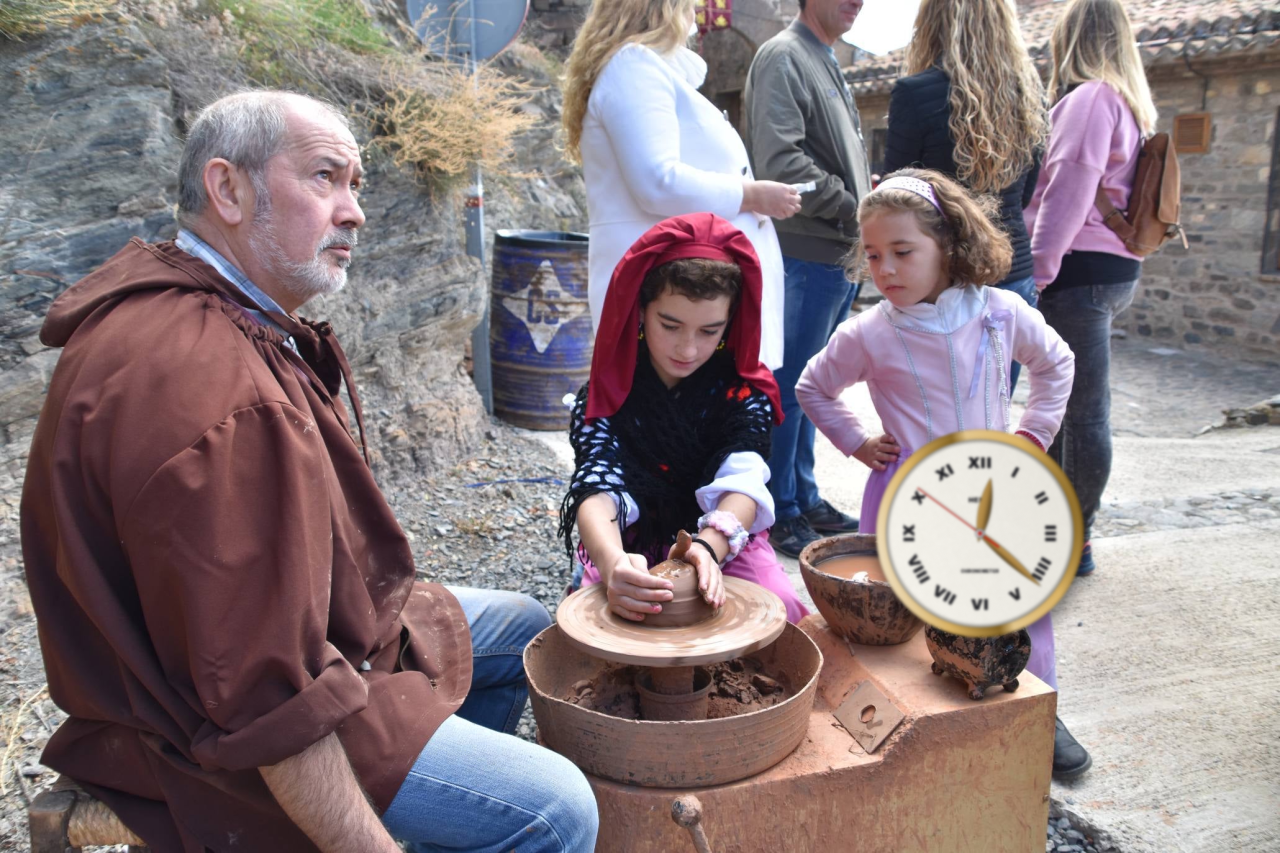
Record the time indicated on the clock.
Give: 12:21:51
